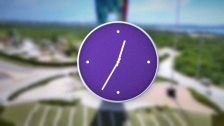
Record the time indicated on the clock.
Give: 12:35
